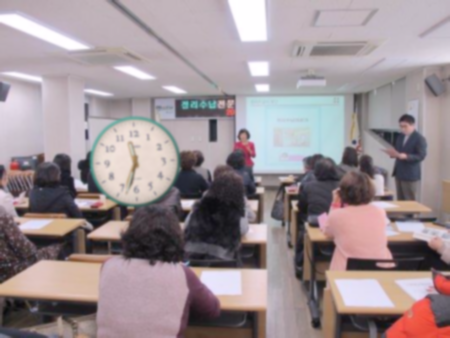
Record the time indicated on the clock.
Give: 11:33
